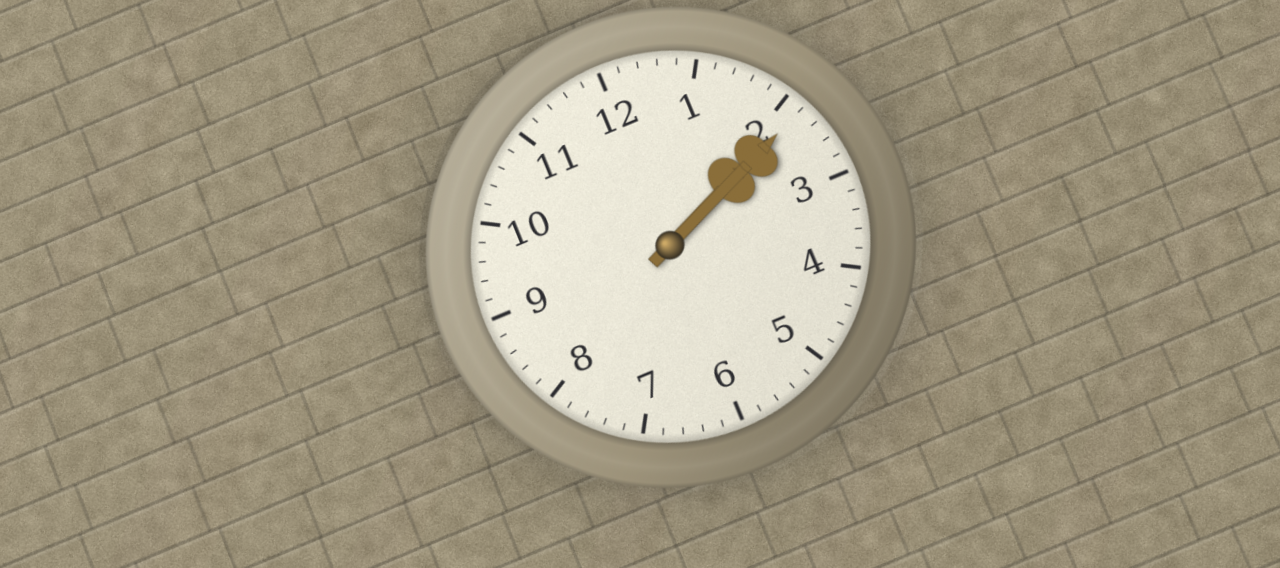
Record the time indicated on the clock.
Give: 2:11
